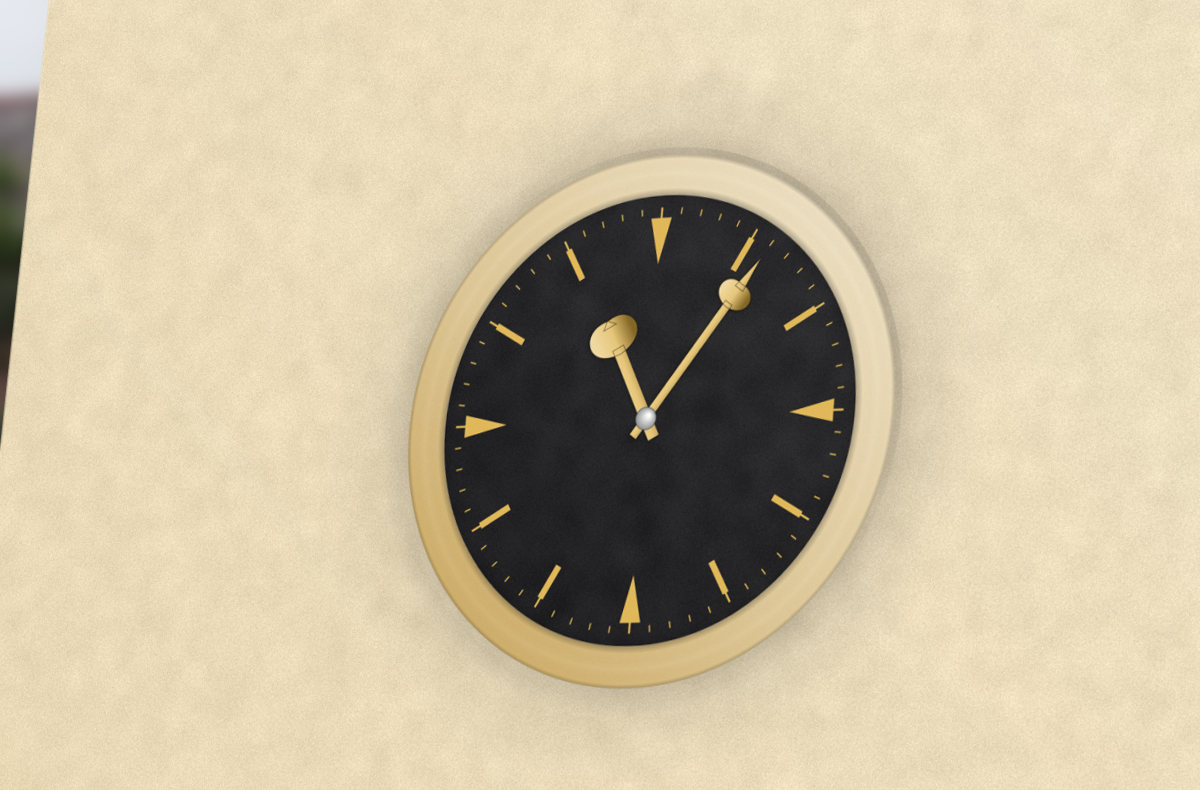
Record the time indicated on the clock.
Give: 11:06
